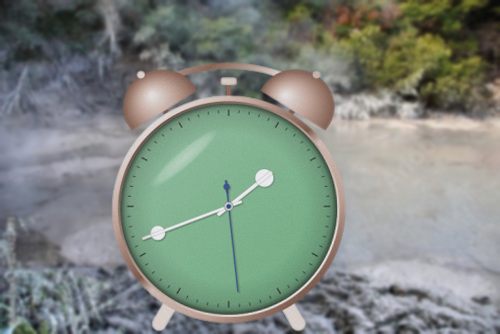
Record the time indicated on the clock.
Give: 1:41:29
